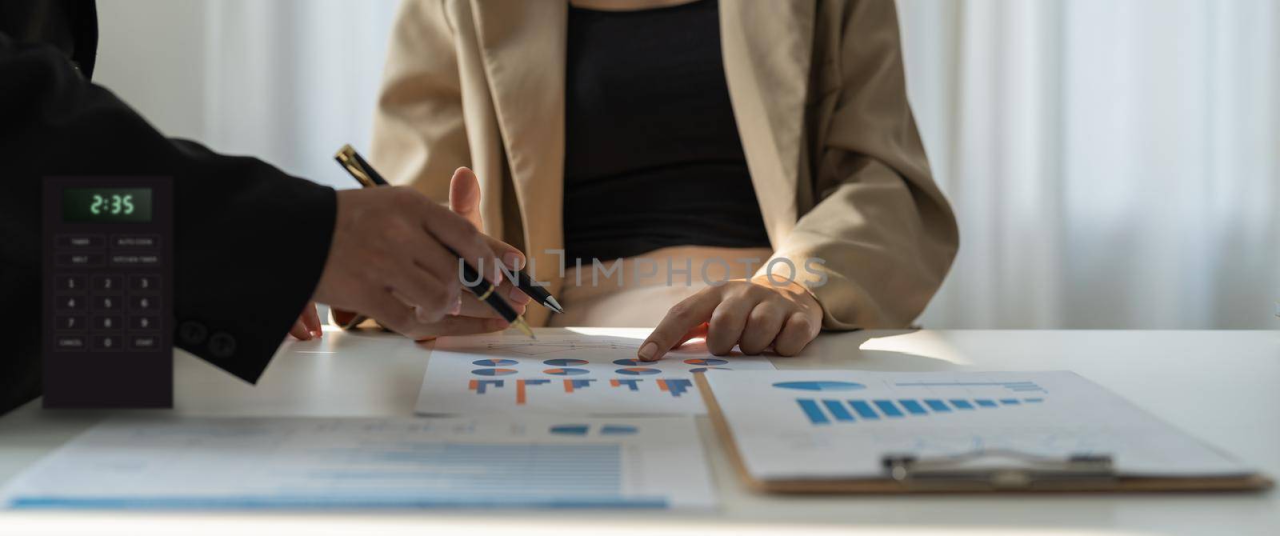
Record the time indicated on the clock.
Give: 2:35
